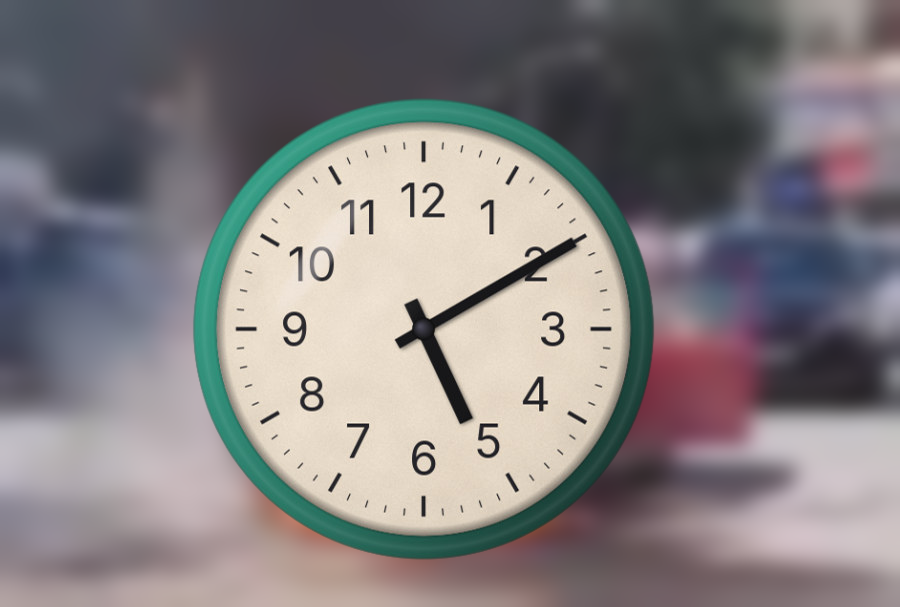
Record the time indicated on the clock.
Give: 5:10
